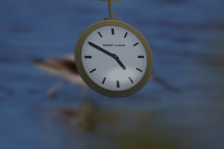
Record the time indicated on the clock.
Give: 4:50
